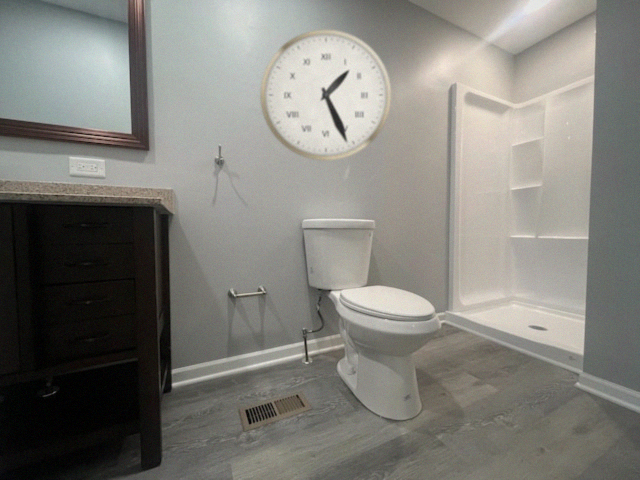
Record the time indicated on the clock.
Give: 1:26
